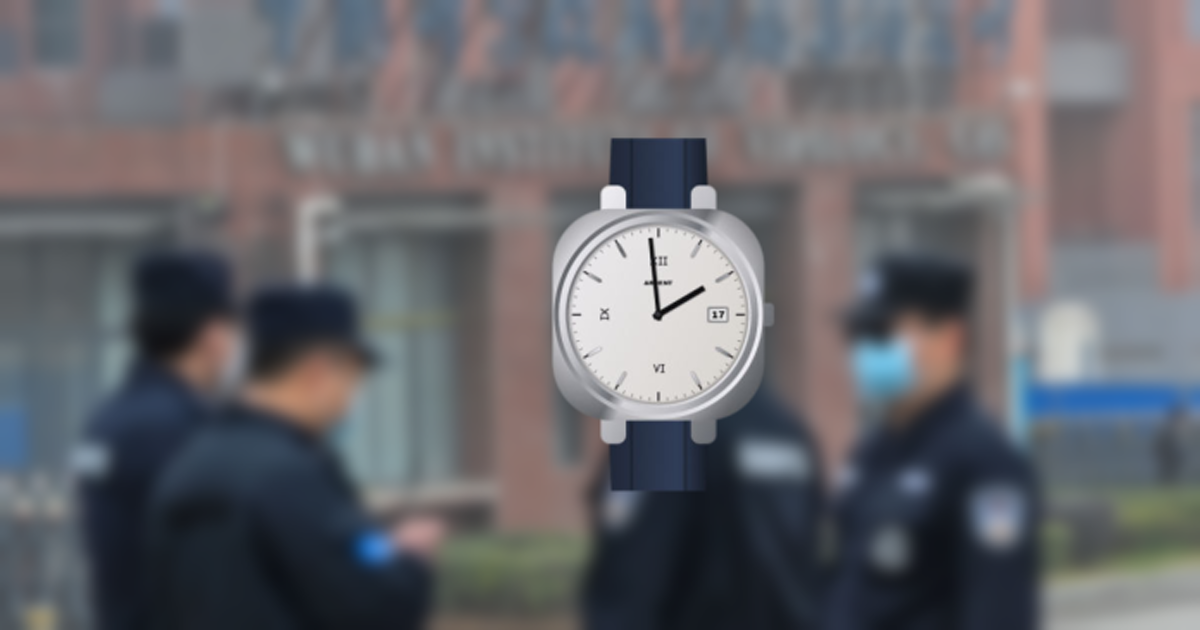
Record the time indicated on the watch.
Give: 1:59
